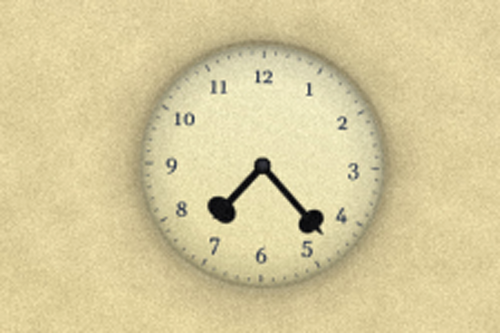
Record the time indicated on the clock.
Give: 7:23
